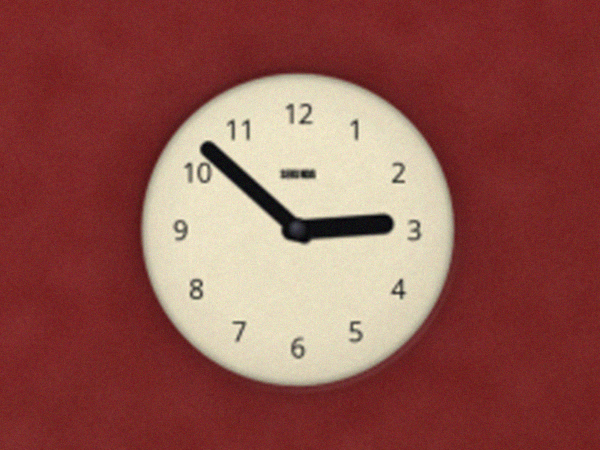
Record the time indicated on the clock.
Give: 2:52
